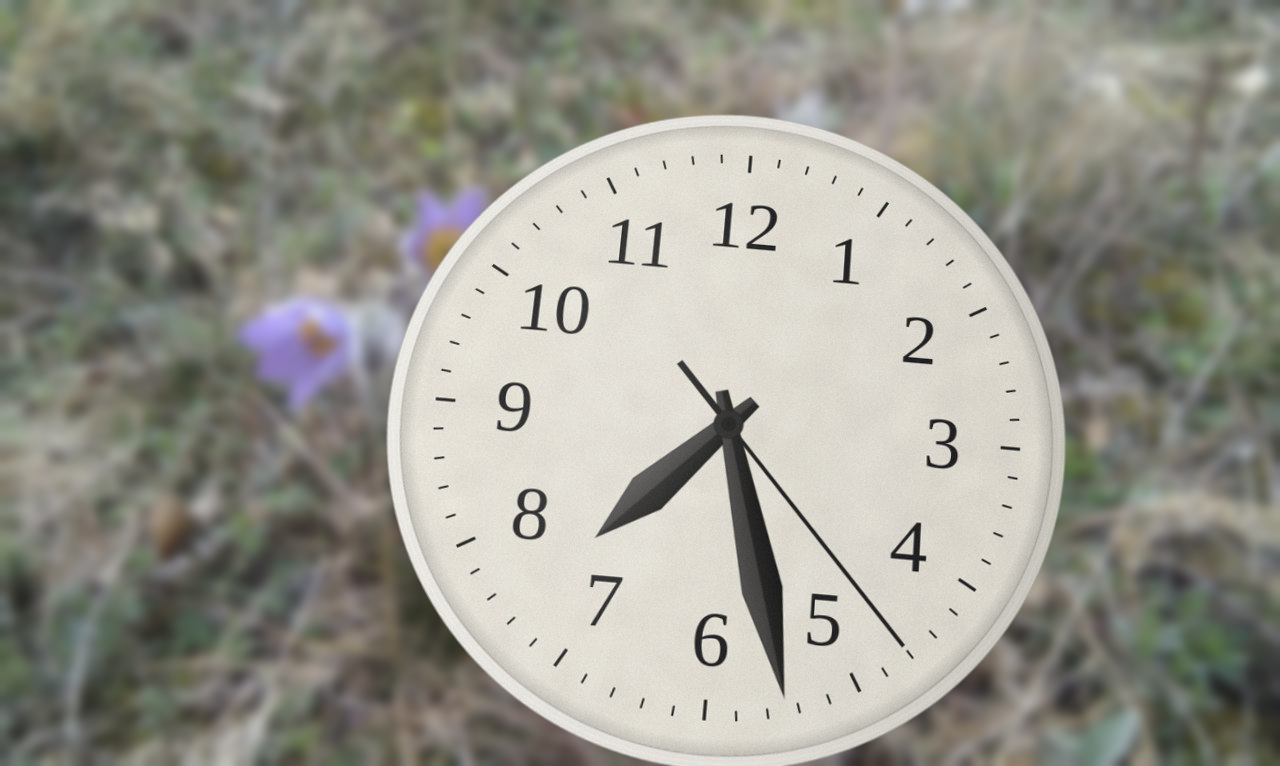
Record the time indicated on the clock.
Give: 7:27:23
